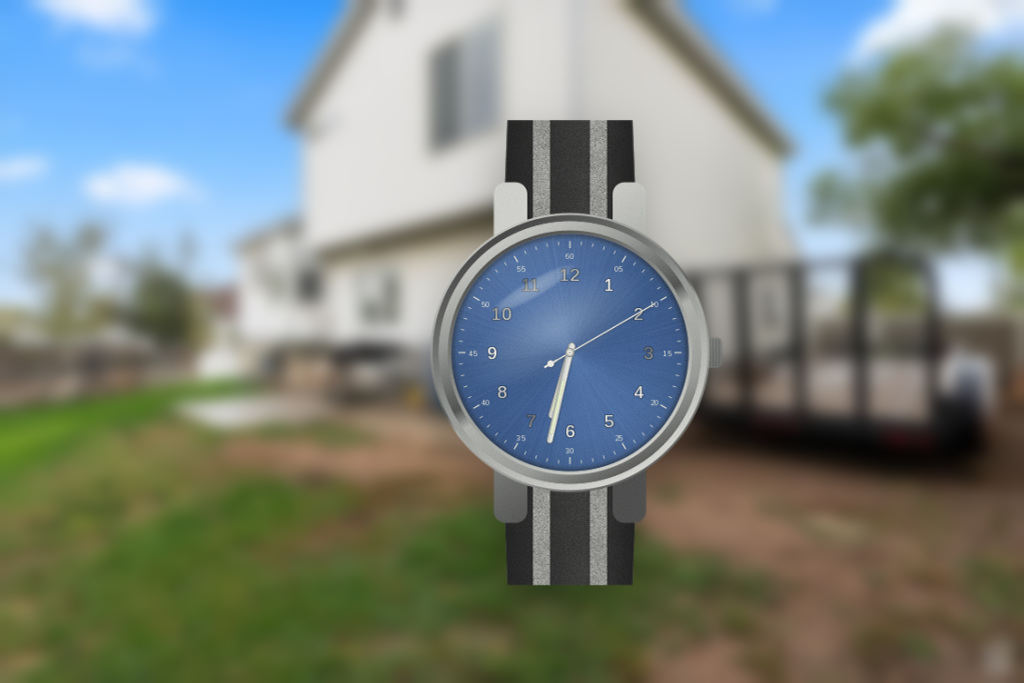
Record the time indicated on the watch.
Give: 6:32:10
